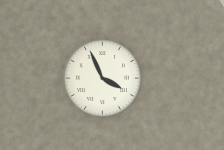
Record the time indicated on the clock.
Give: 3:56
